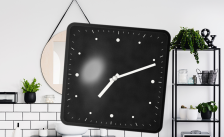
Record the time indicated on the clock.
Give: 7:11
